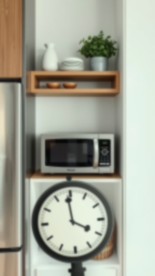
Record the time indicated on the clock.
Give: 3:59
